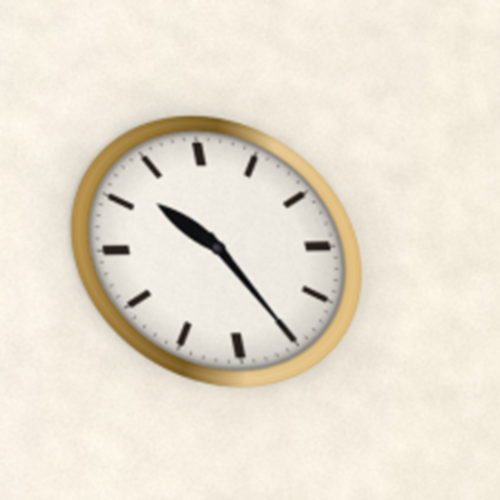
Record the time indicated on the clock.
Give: 10:25
